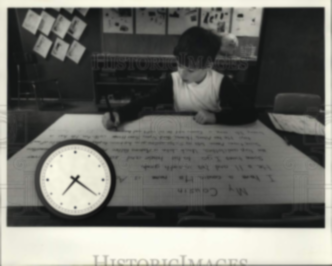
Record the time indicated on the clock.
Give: 7:21
